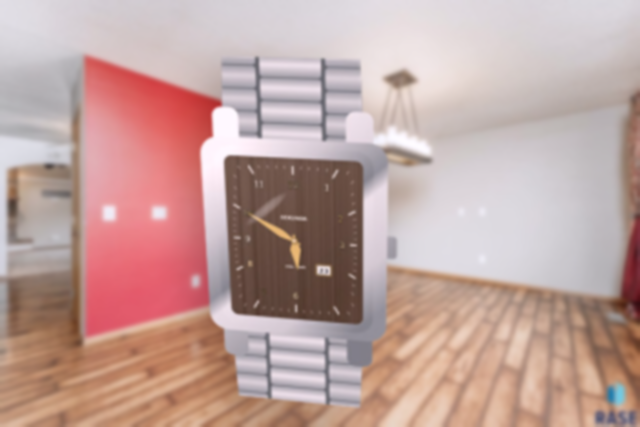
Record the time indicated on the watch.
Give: 5:50
